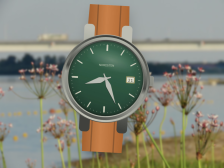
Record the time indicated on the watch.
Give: 8:26
